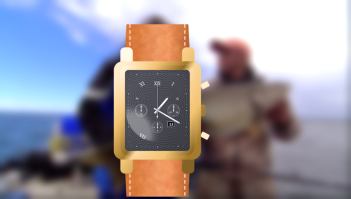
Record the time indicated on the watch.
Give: 1:20
